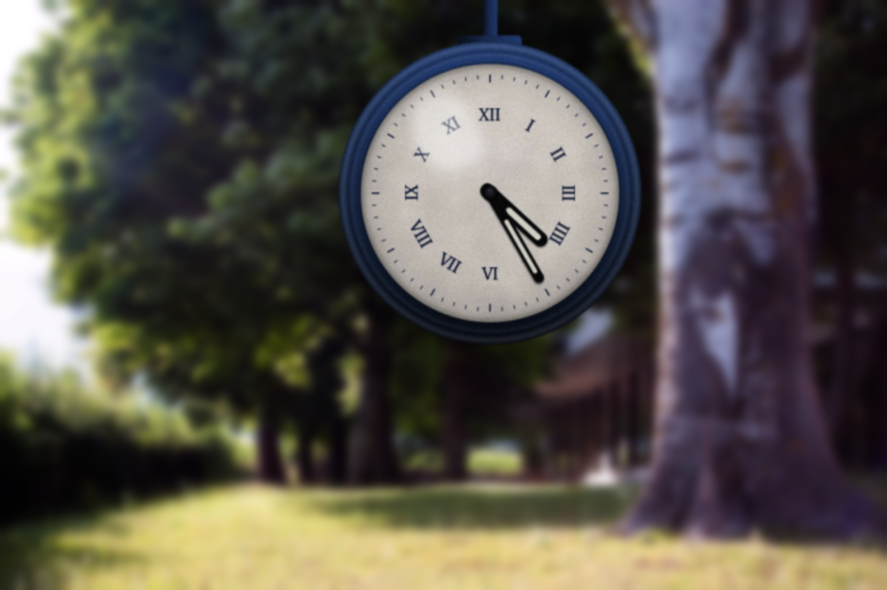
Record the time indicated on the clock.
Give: 4:25
